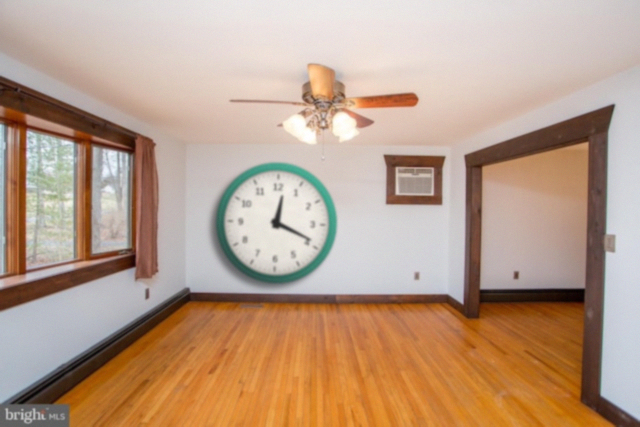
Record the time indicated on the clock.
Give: 12:19
